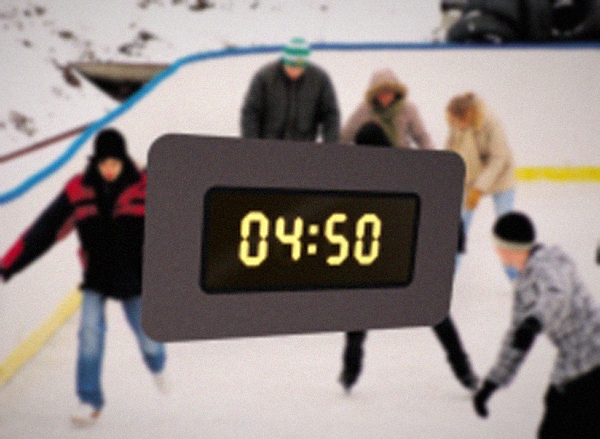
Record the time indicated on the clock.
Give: 4:50
